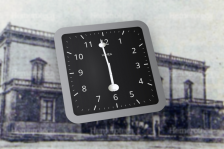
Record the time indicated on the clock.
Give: 5:59
